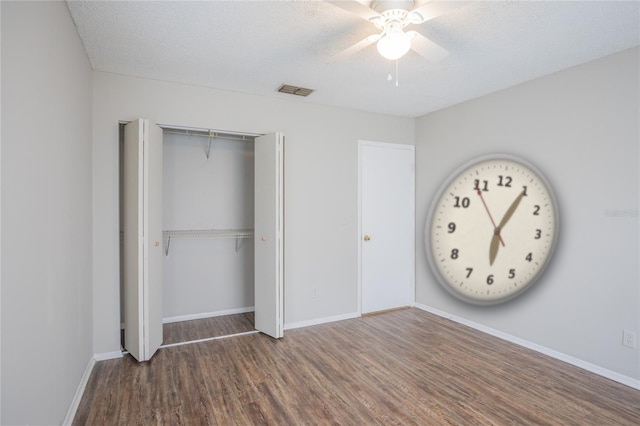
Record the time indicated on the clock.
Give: 6:04:54
